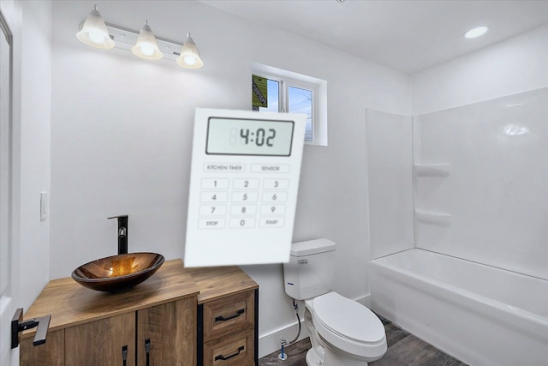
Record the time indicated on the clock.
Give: 4:02
